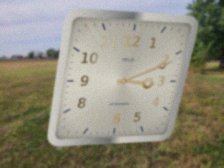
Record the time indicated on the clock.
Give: 3:11
